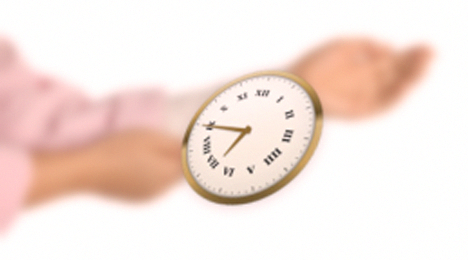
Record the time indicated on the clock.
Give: 6:45
